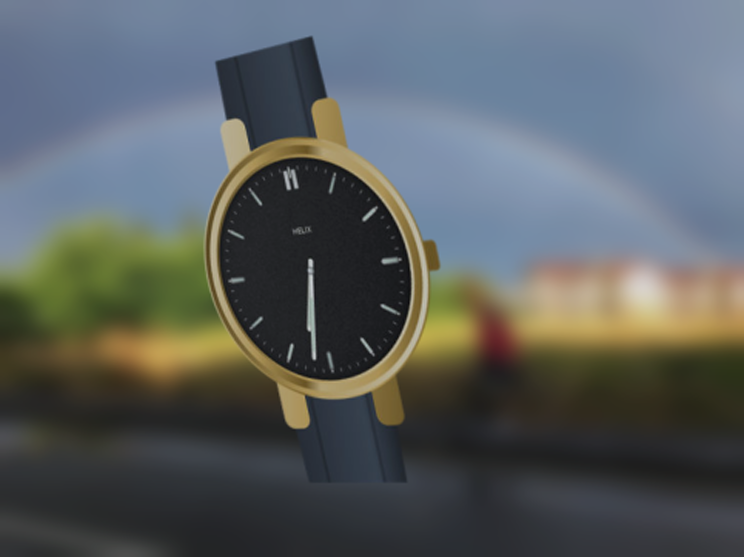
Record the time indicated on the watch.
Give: 6:32
